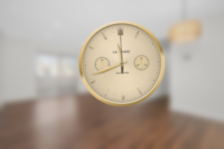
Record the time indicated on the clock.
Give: 11:42
